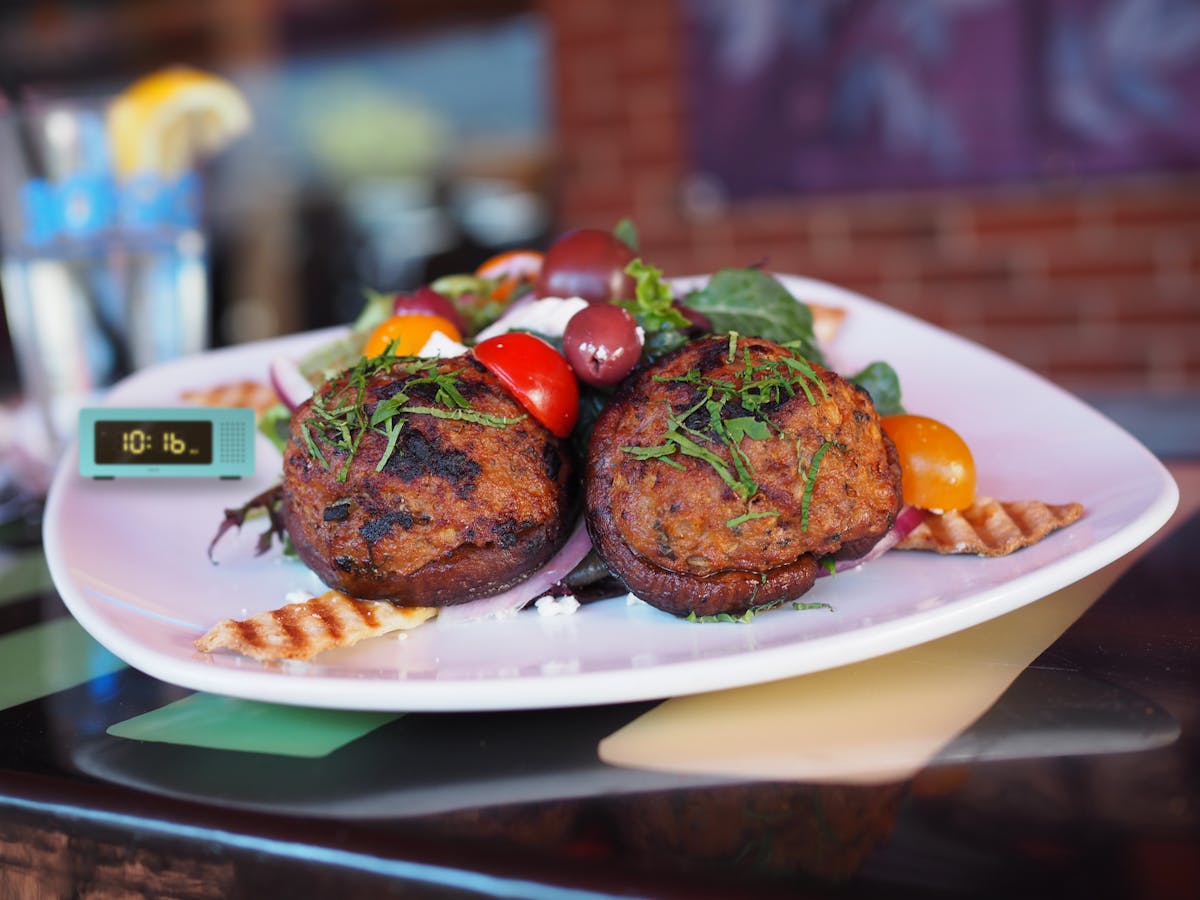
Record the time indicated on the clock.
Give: 10:16
